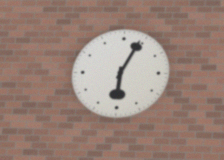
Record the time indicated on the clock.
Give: 6:04
